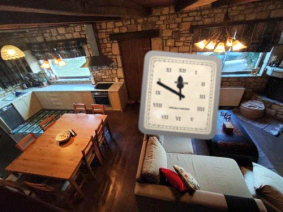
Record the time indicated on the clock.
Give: 11:49
